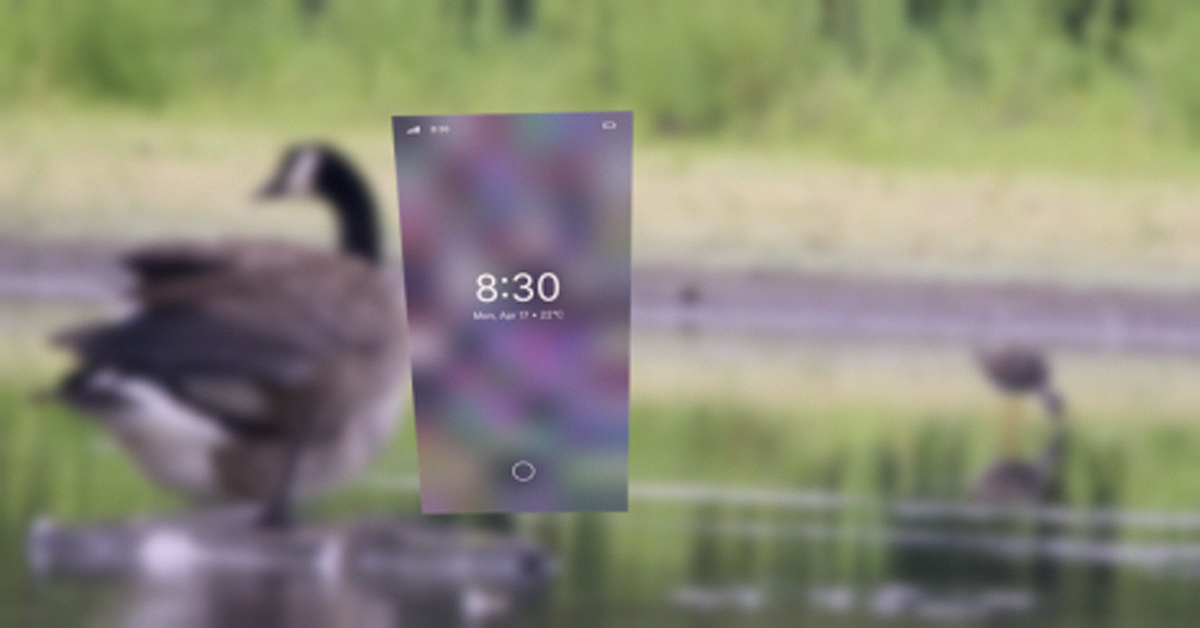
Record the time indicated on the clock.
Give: 8:30
